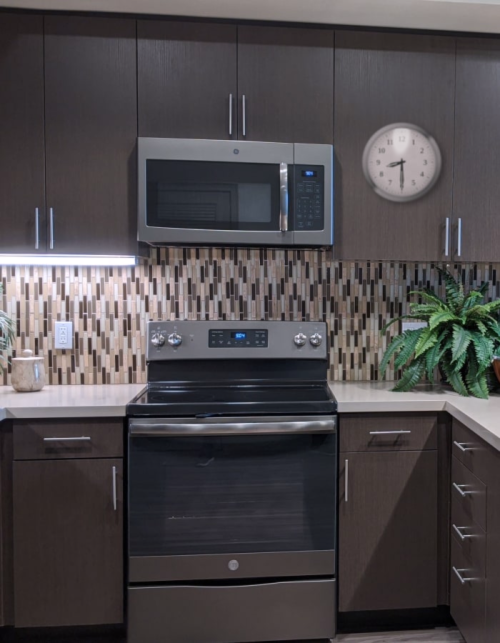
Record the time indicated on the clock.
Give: 8:30
